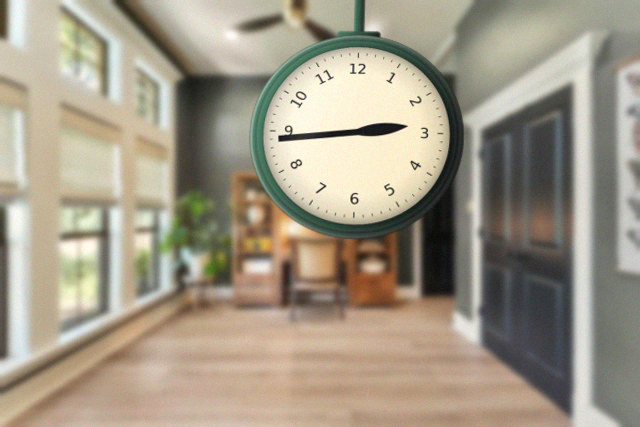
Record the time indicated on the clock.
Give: 2:44
